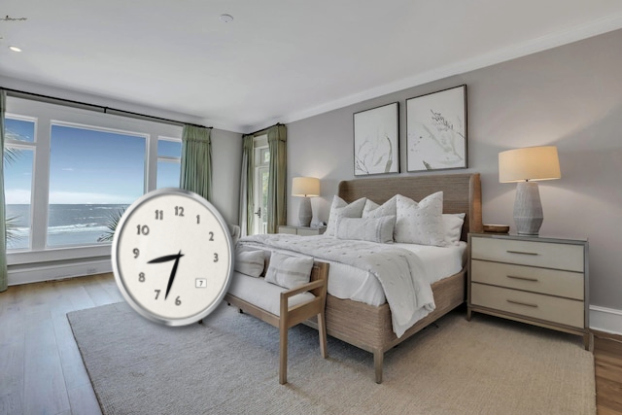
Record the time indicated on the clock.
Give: 8:33
